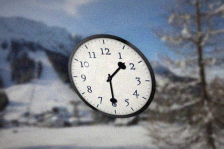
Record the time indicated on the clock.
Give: 1:30
